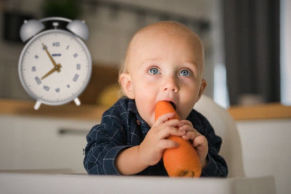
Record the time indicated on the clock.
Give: 7:55
